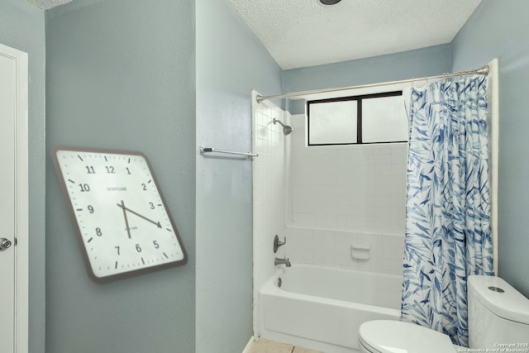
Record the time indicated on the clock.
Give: 6:20
